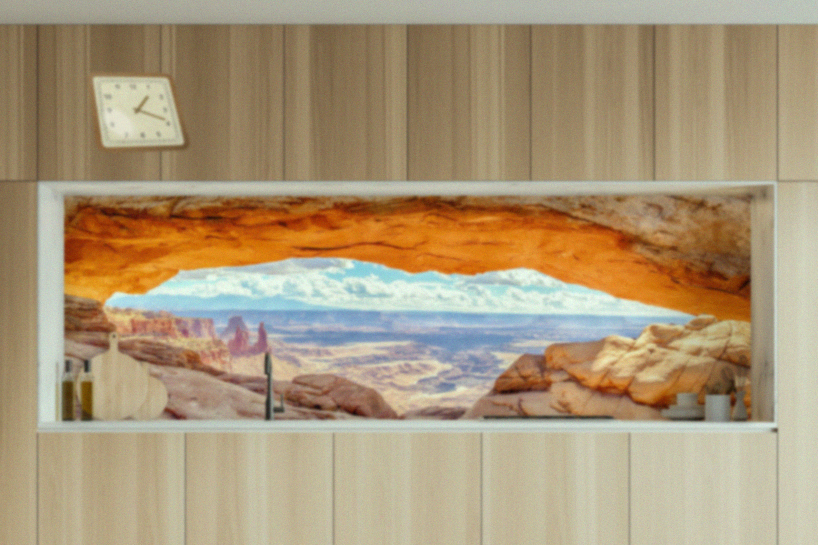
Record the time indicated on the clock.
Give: 1:19
